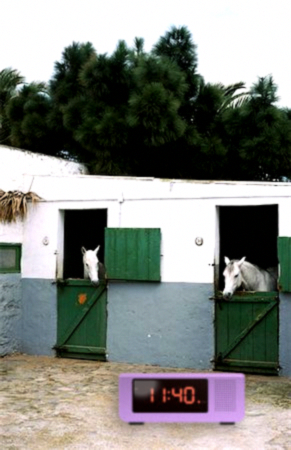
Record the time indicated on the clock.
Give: 11:40
